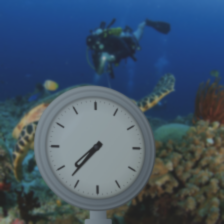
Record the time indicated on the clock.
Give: 7:37
